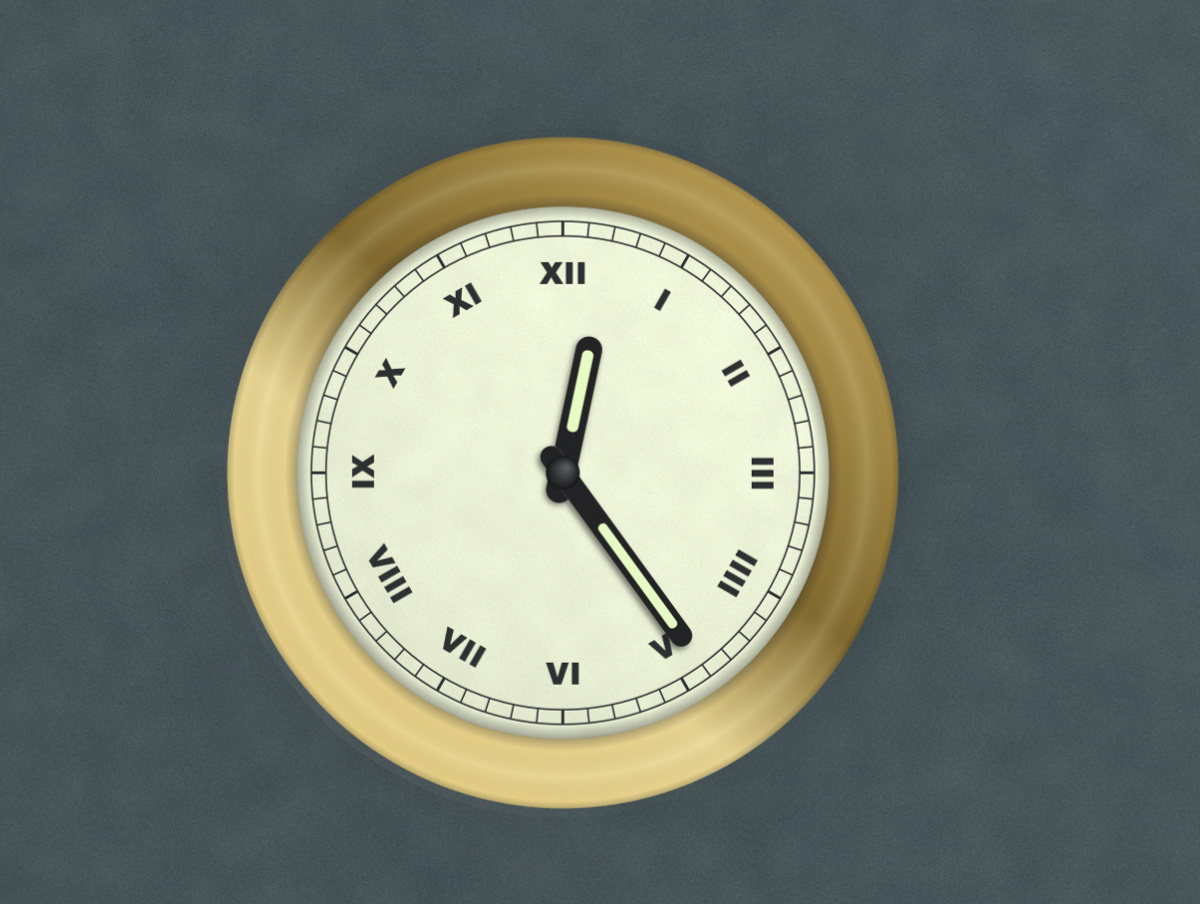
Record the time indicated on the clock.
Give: 12:24
